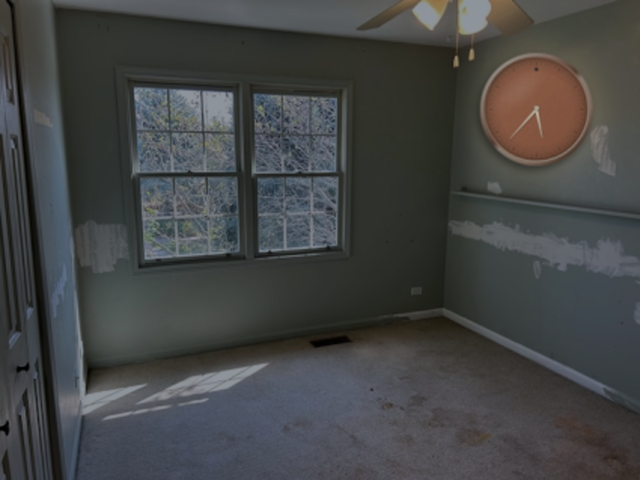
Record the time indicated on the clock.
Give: 5:37
